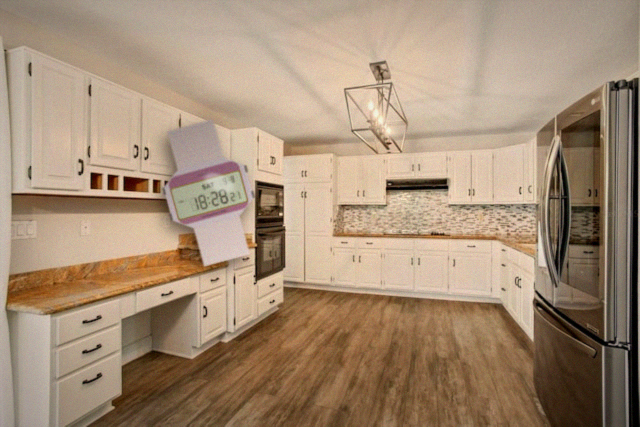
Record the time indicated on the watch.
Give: 18:28
